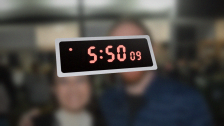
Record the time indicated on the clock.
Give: 5:50:09
